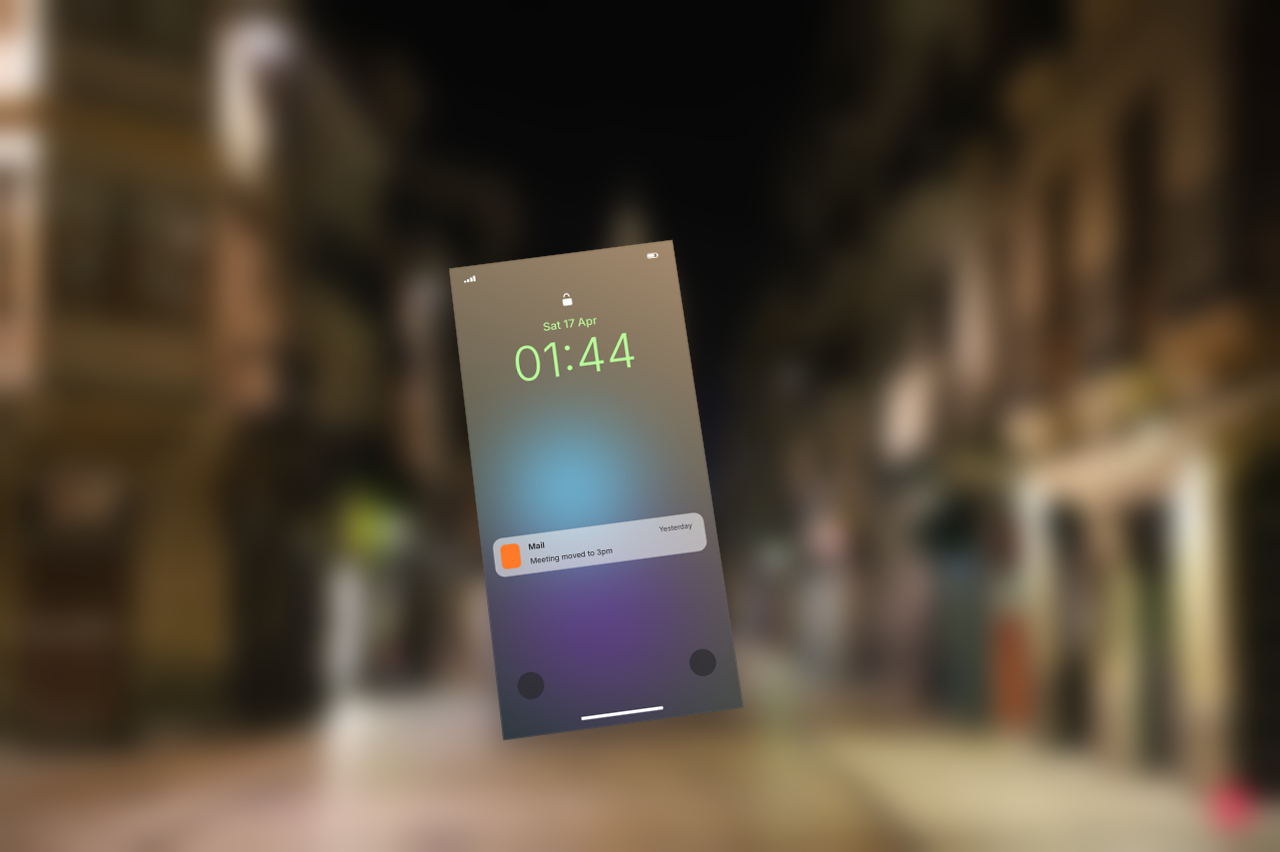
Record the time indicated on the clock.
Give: 1:44
